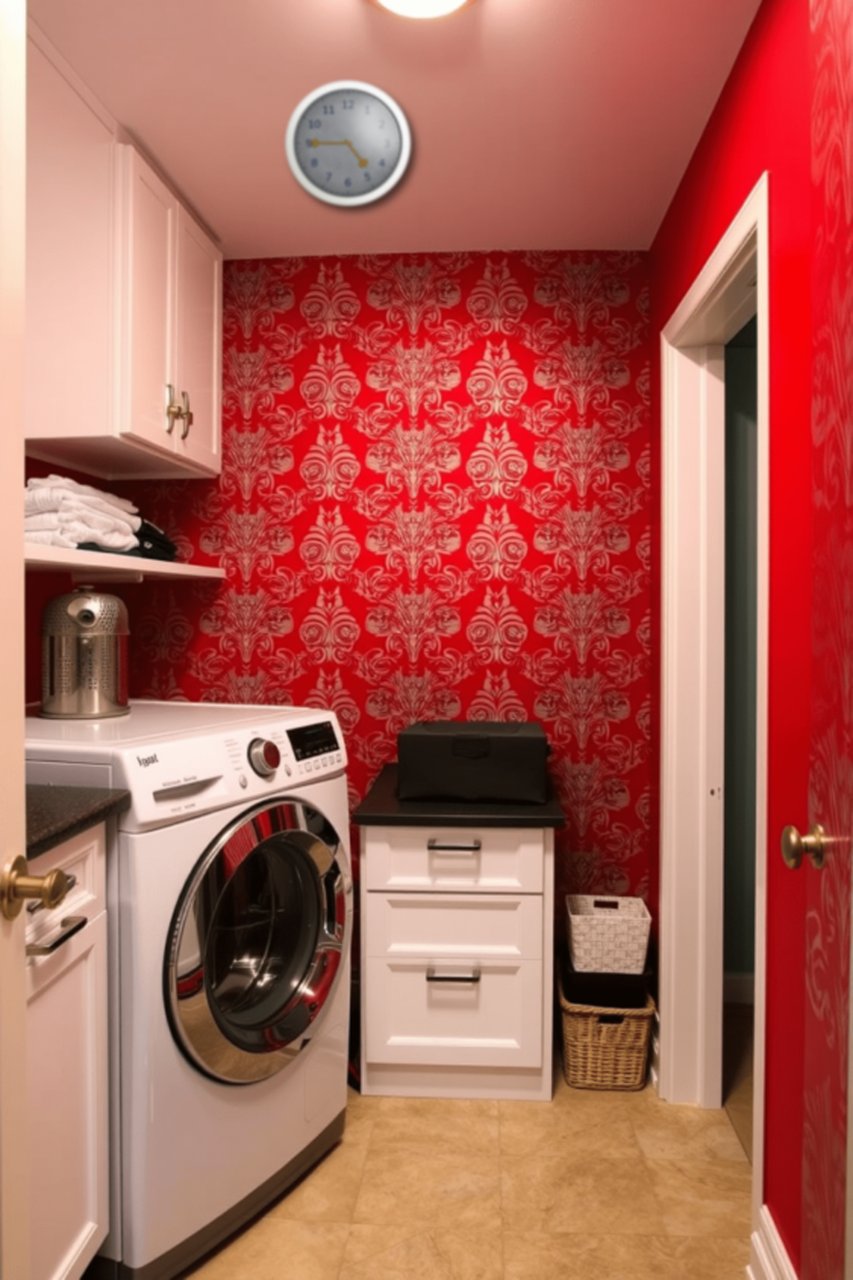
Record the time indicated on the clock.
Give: 4:45
